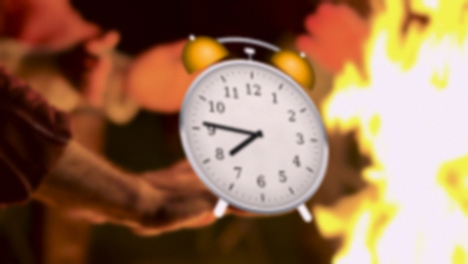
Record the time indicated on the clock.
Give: 7:46
